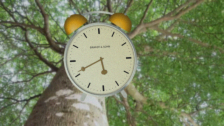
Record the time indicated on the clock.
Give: 5:41
